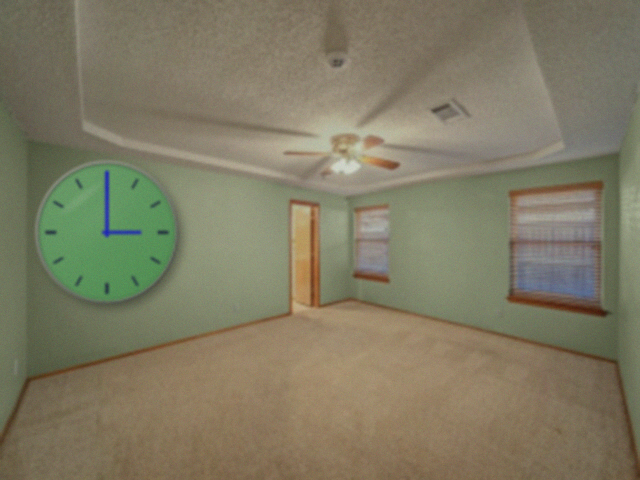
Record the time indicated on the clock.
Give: 3:00
